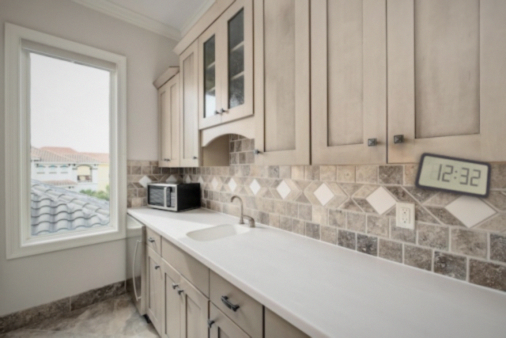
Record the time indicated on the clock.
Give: 12:32
